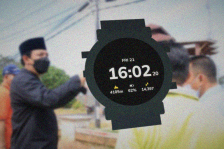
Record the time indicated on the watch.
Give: 16:02
